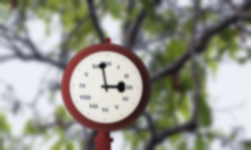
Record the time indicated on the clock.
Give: 2:58
